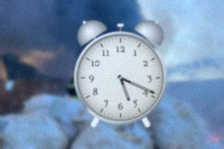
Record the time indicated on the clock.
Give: 5:19
